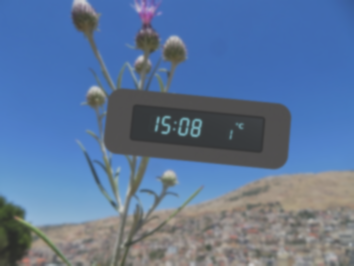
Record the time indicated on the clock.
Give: 15:08
